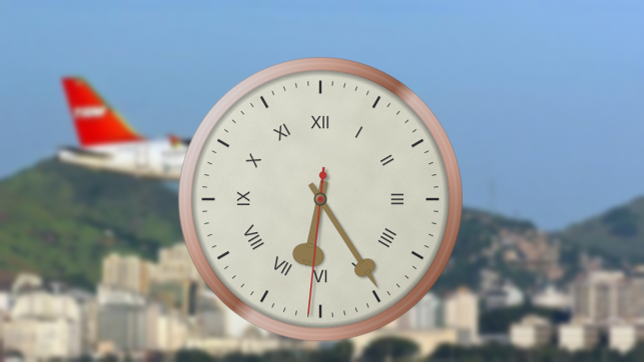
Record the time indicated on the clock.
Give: 6:24:31
